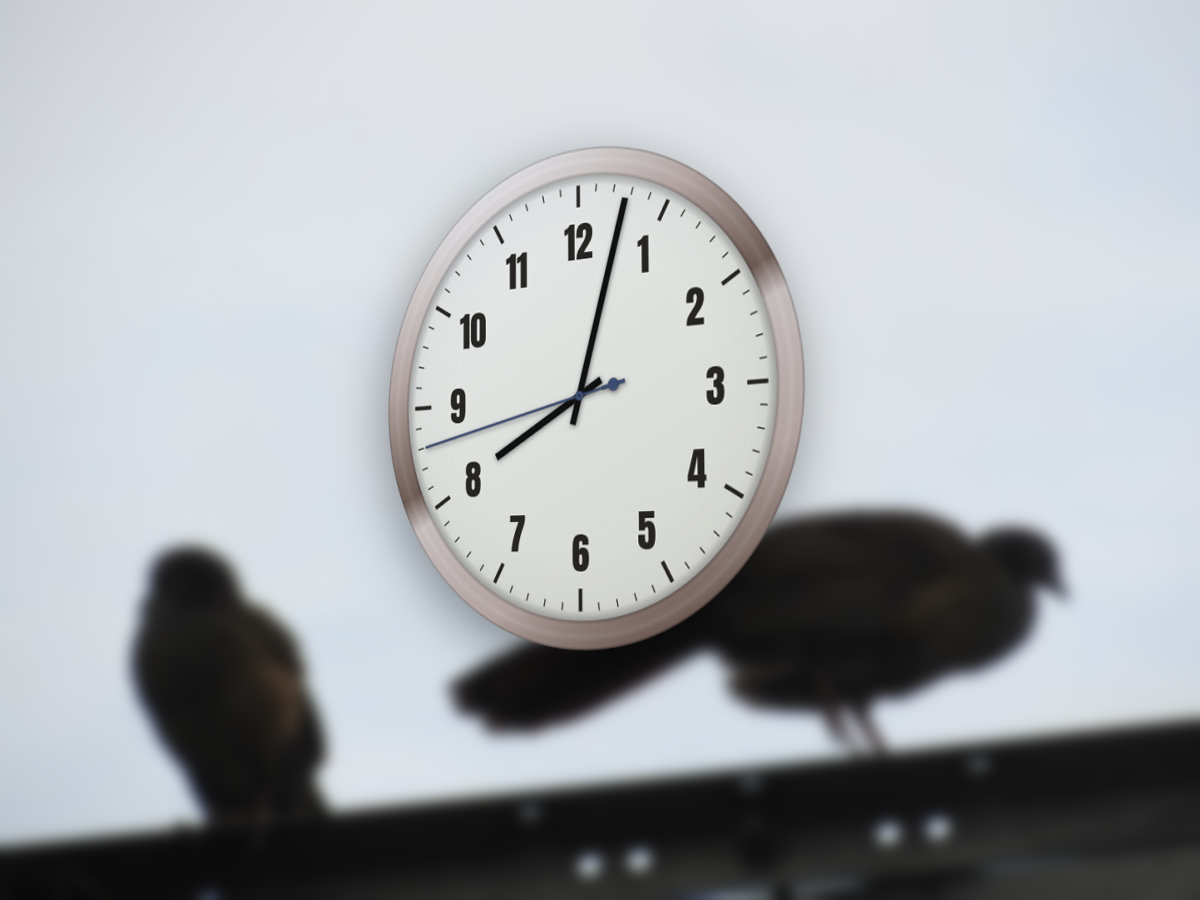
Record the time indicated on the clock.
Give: 8:02:43
